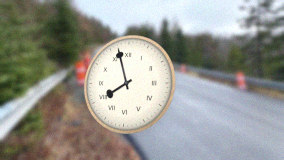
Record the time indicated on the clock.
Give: 7:57
